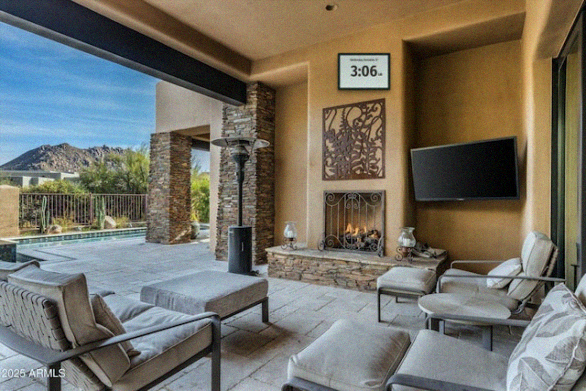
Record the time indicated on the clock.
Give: 3:06
